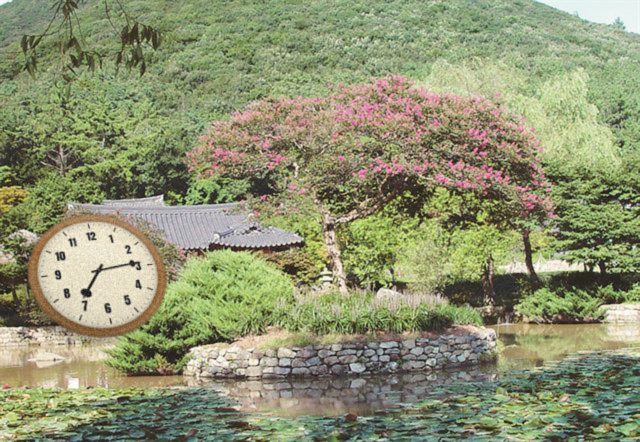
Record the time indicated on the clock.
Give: 7:14
